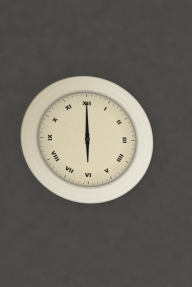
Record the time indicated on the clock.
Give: 6:00
